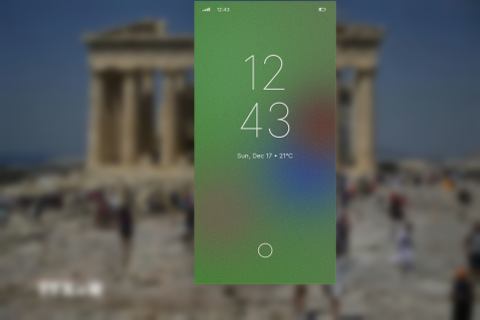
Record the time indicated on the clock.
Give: 12:43
